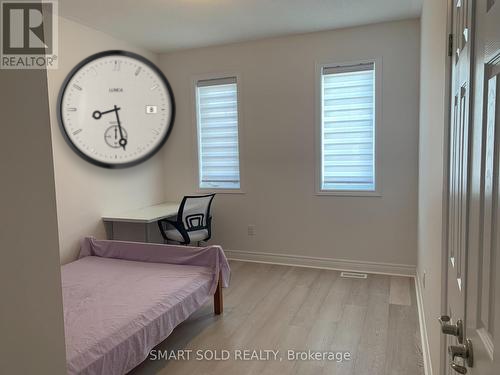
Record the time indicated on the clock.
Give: 8:28
